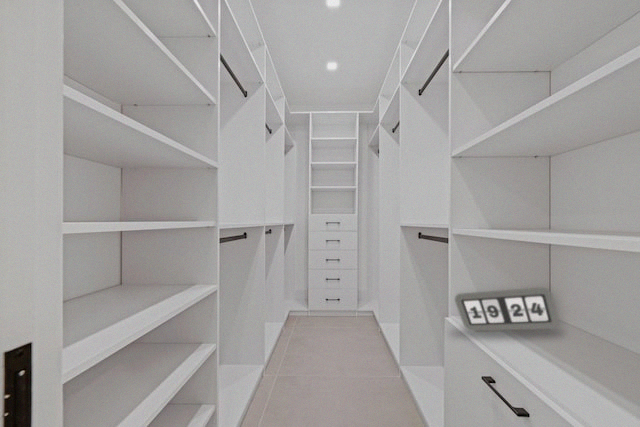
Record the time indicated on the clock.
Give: 19:24
